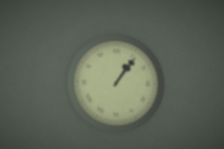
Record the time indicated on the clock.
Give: 1:06
